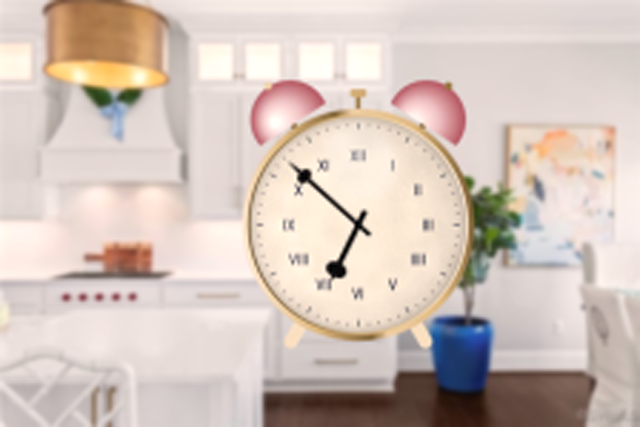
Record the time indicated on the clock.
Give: 6:52
